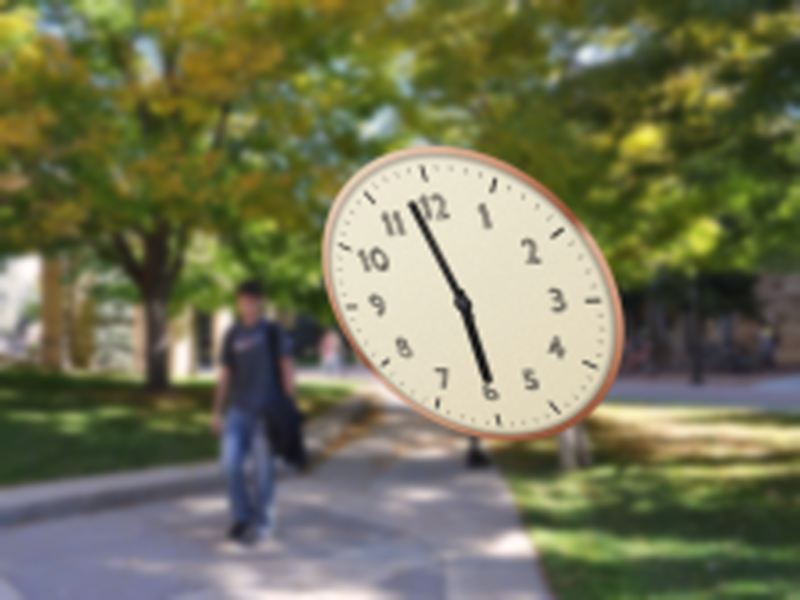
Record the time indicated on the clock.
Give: 5:58
